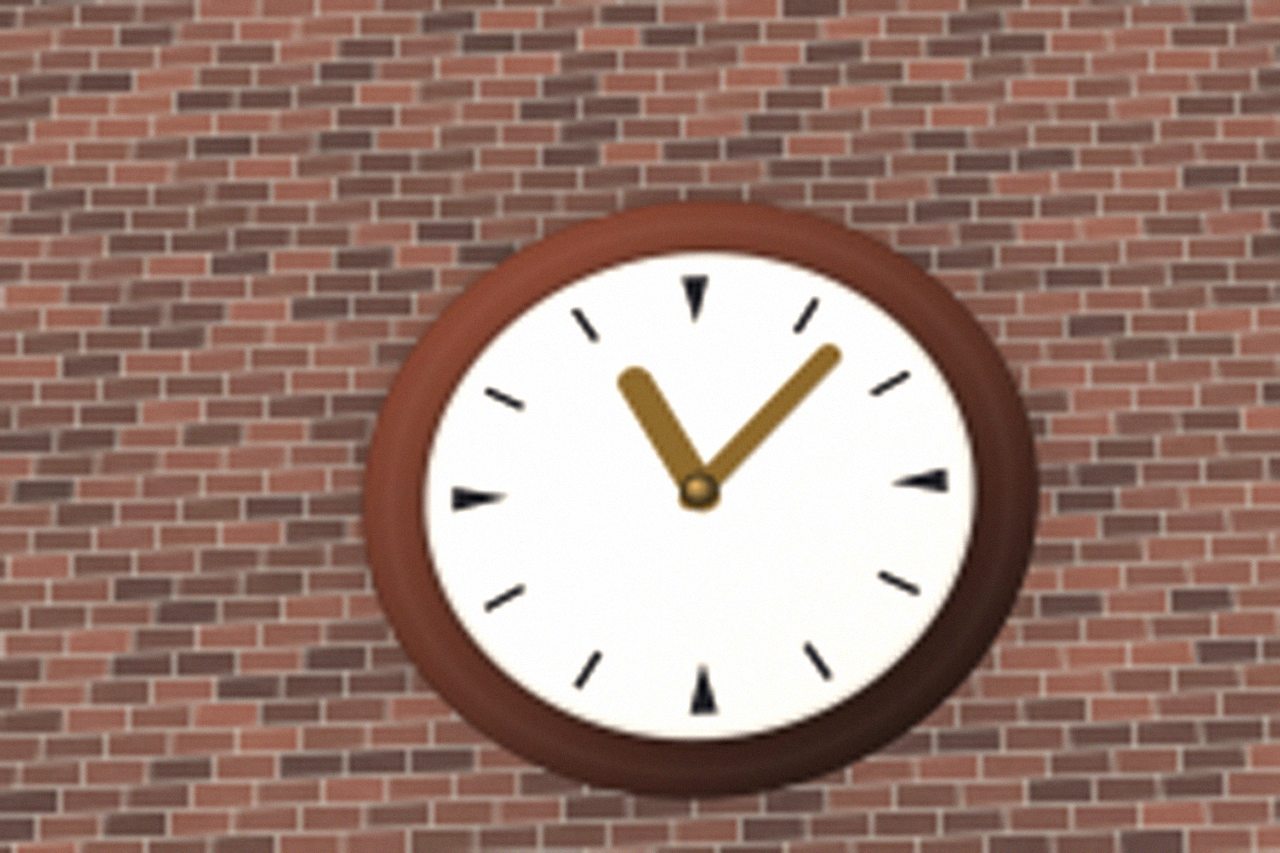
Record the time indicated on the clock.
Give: 11:07
